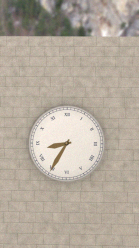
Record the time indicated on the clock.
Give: 8:35
